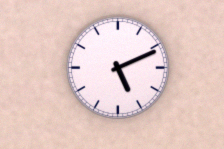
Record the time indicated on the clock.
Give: 5:11
